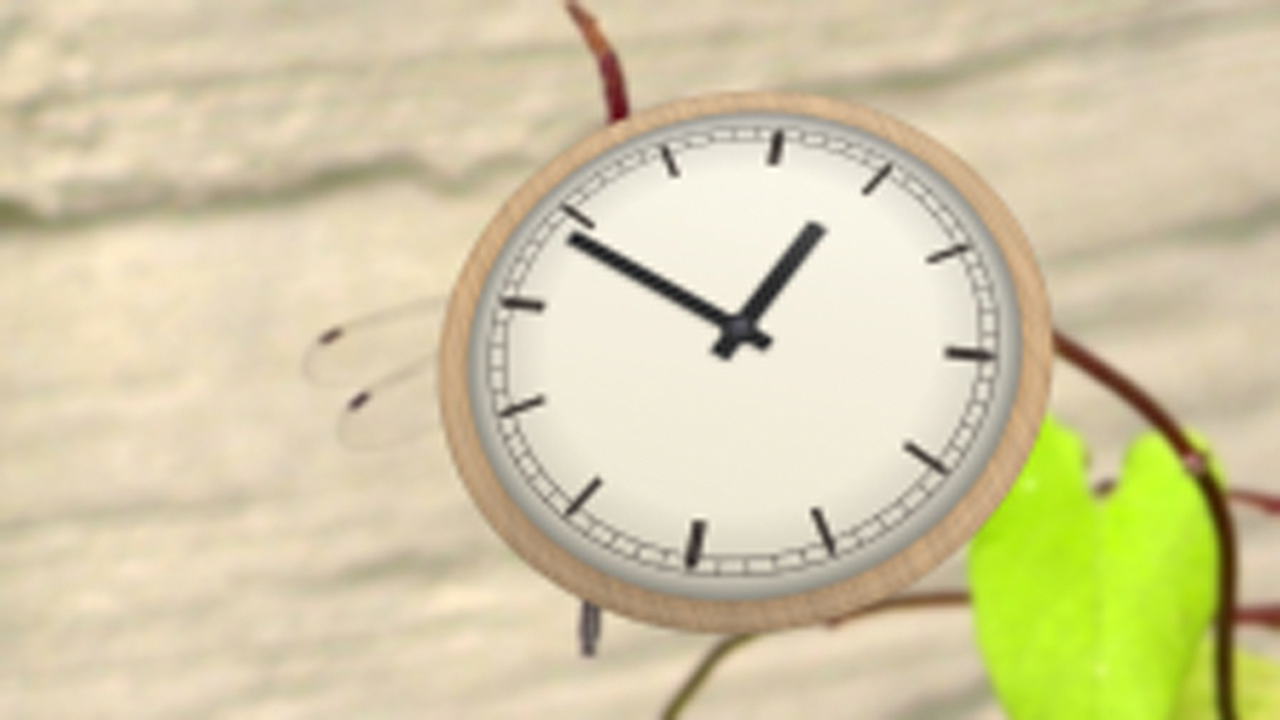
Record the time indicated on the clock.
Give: 12:49
